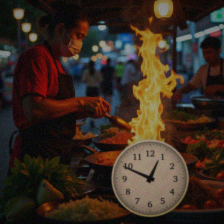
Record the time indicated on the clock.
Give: 12:49
